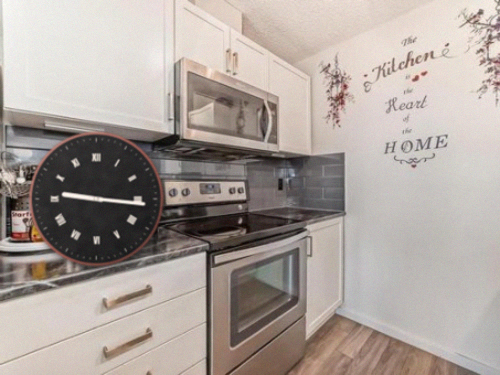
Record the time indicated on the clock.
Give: 9:16
